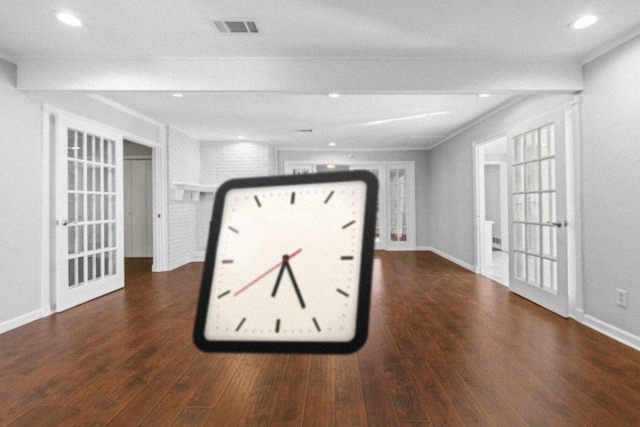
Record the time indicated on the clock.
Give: 6:25:39
